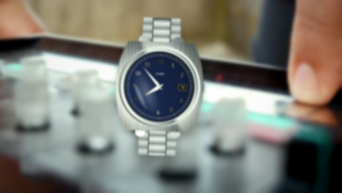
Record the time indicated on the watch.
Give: 7:53
